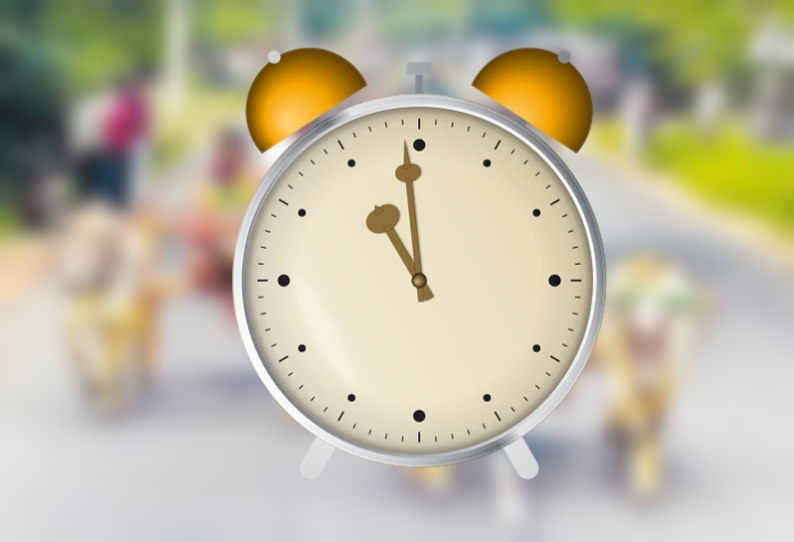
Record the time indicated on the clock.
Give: 10:59
